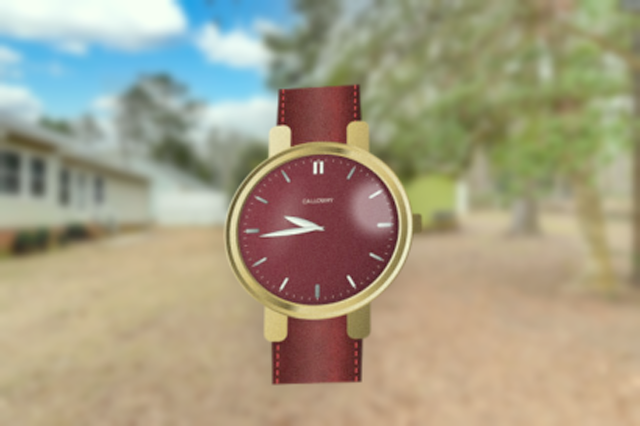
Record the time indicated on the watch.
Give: 9:44
